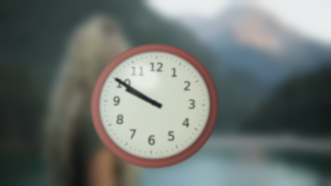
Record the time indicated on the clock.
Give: 9:50
